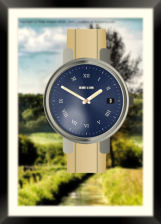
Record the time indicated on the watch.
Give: 1:50
